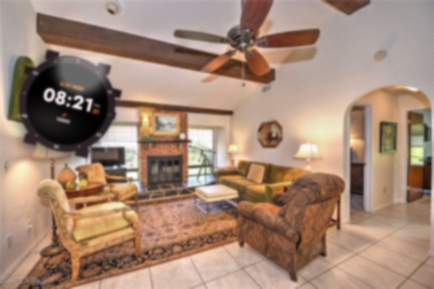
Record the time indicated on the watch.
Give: 8:21
